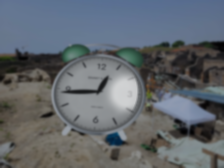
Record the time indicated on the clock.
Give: 12:44
